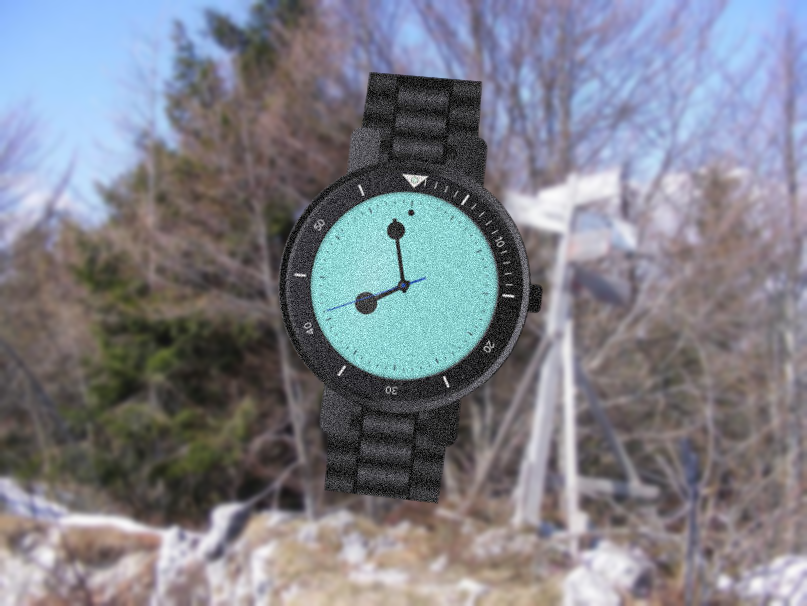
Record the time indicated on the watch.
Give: 7:57:41
